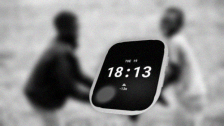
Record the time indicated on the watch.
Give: 18:13
